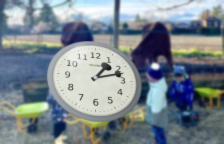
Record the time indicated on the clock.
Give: 1:12
